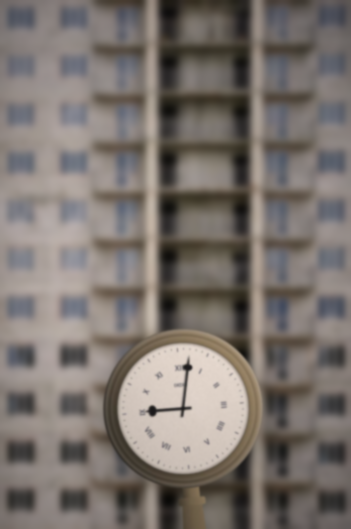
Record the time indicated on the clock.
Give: 9:02
